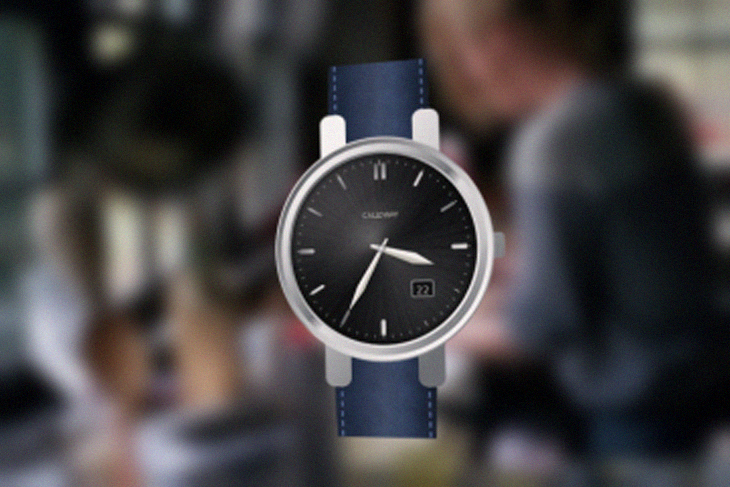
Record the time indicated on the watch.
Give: 3:35
